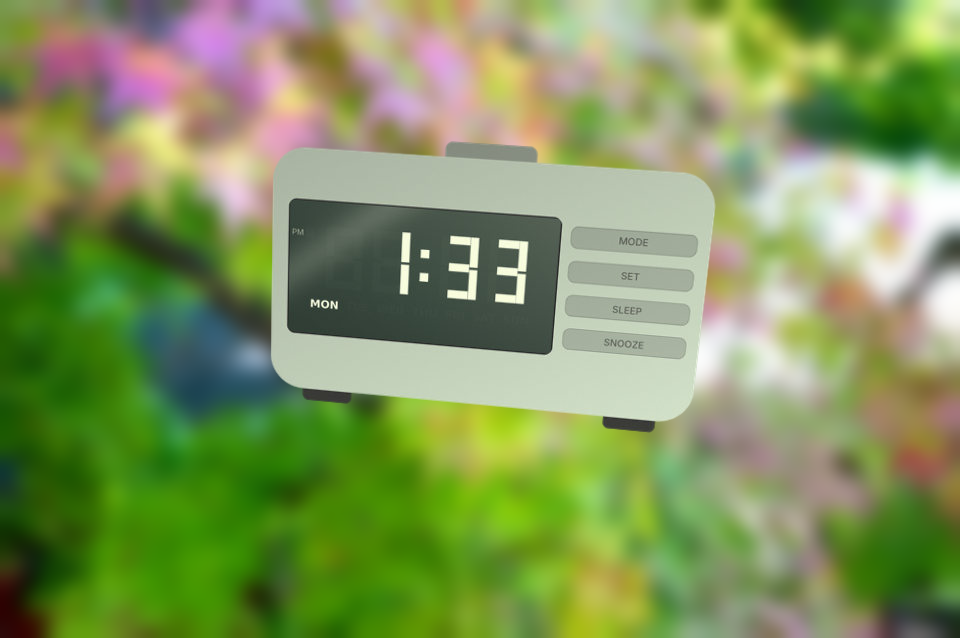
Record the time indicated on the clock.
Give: 1:33
